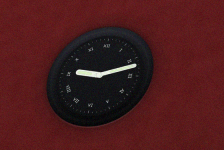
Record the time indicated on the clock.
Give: 9:12
